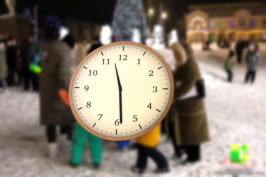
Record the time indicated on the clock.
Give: 11:29
